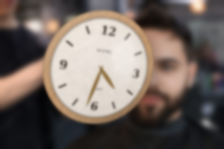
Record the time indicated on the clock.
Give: 4:32
